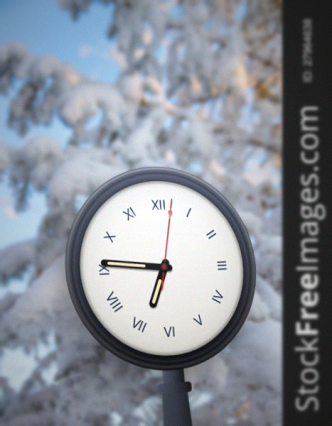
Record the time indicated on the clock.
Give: 6:46:02
